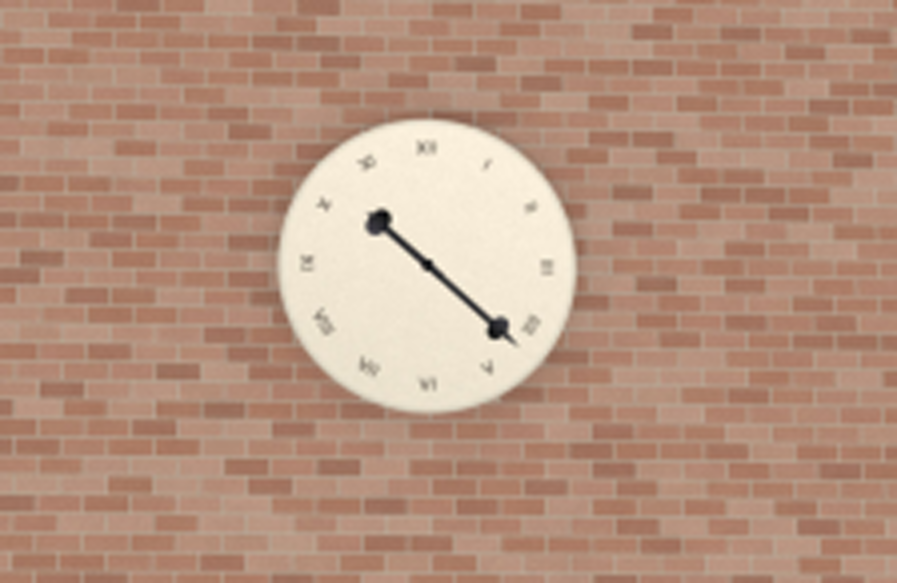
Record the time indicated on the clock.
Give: 10:22
